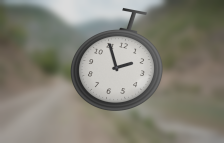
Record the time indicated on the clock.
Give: 1:55
